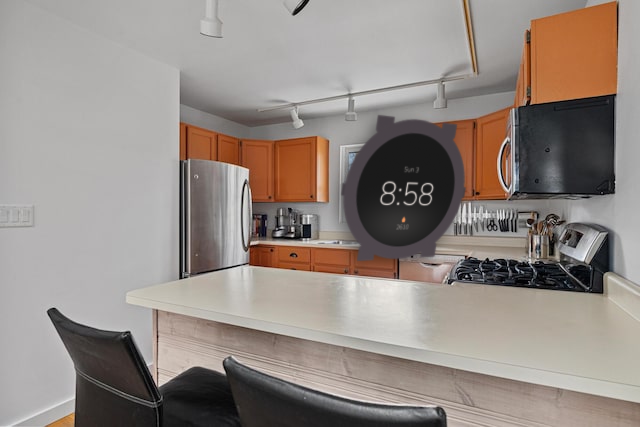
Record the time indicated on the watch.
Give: 8:58
